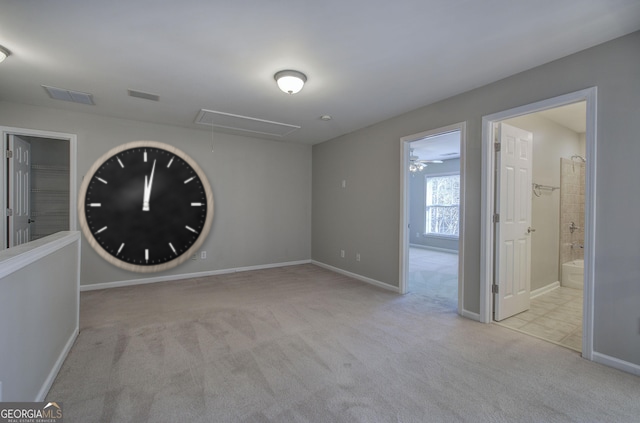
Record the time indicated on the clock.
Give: 12:02
